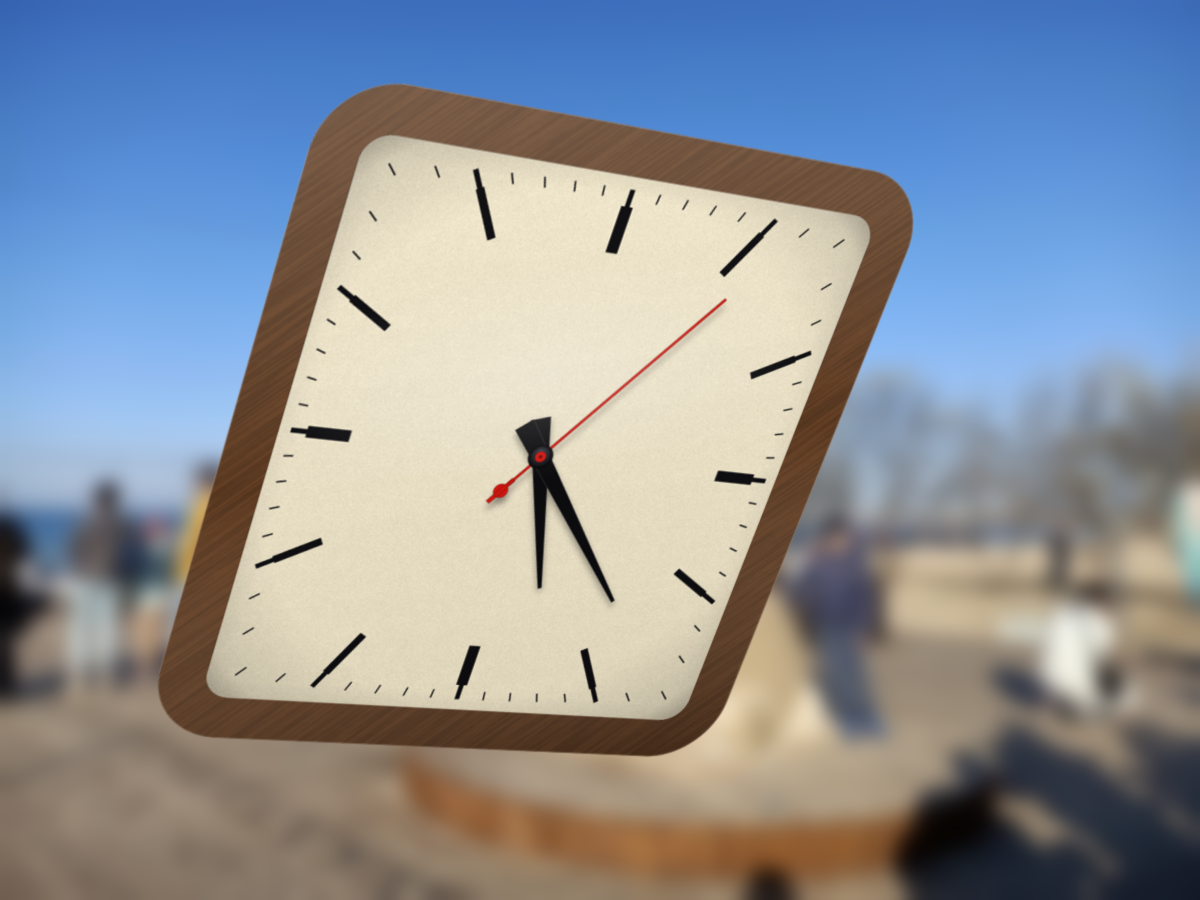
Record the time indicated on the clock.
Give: 5:23:06
